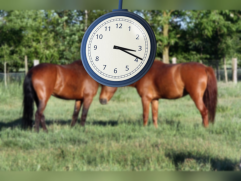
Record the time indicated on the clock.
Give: 3:19
